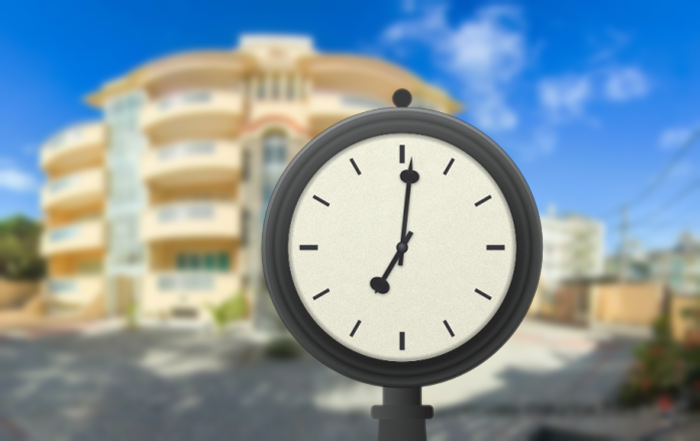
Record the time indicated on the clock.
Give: 7:01
